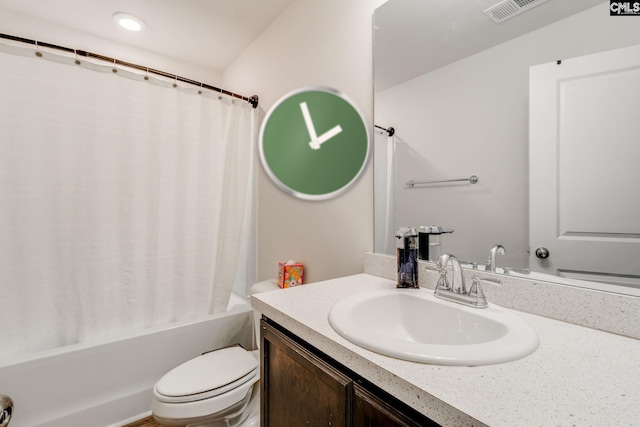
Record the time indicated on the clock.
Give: 1:57
